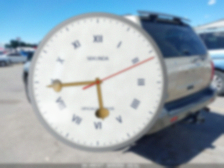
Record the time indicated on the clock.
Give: 5:44:11
